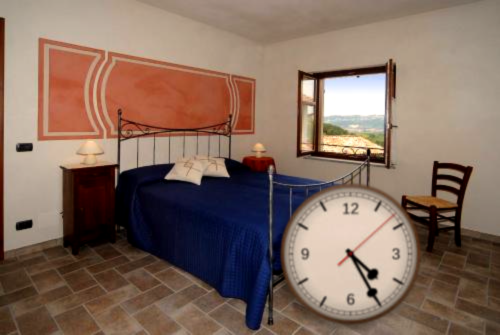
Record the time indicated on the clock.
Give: 4:25:08
